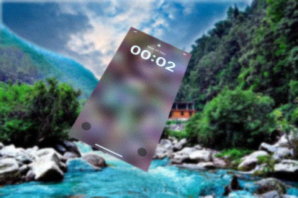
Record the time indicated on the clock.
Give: 0:02
